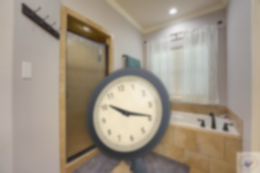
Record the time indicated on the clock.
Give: 10:19
